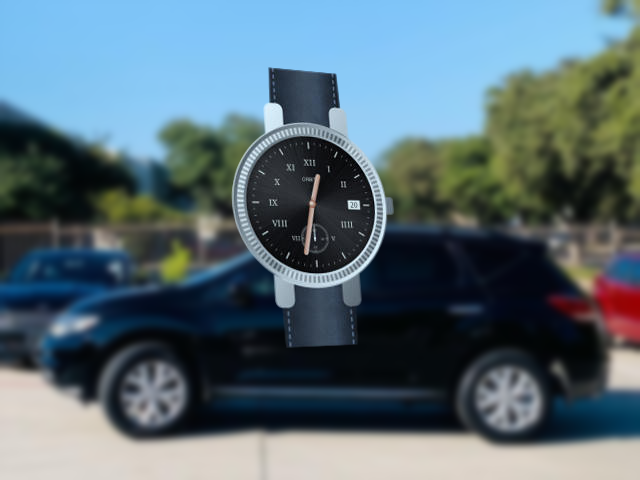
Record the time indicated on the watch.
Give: 12:32
